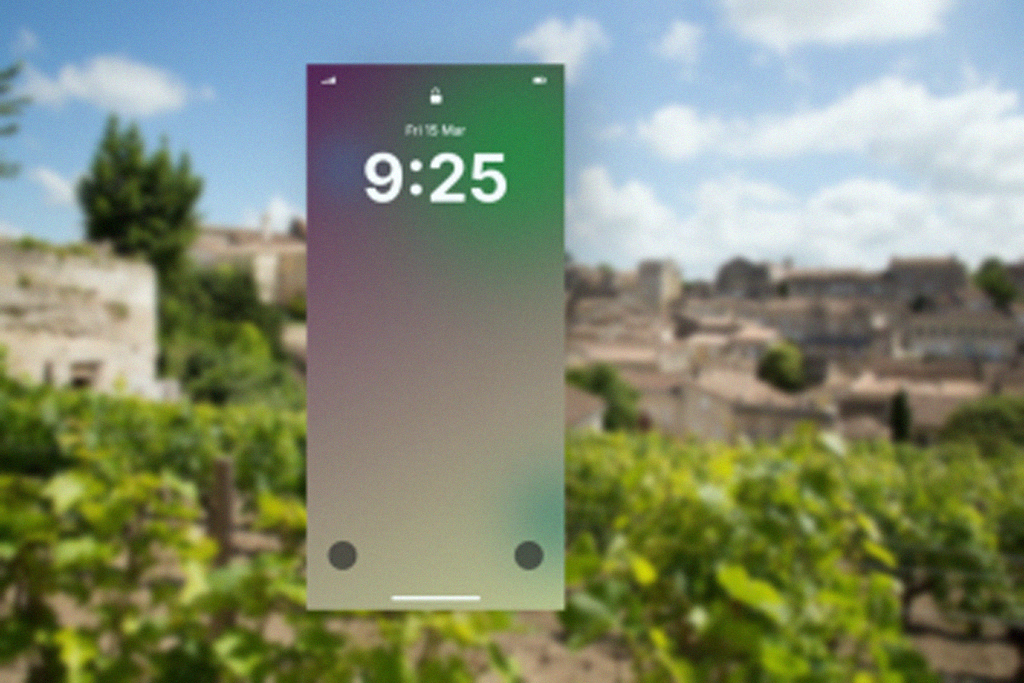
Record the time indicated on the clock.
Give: 9:25
